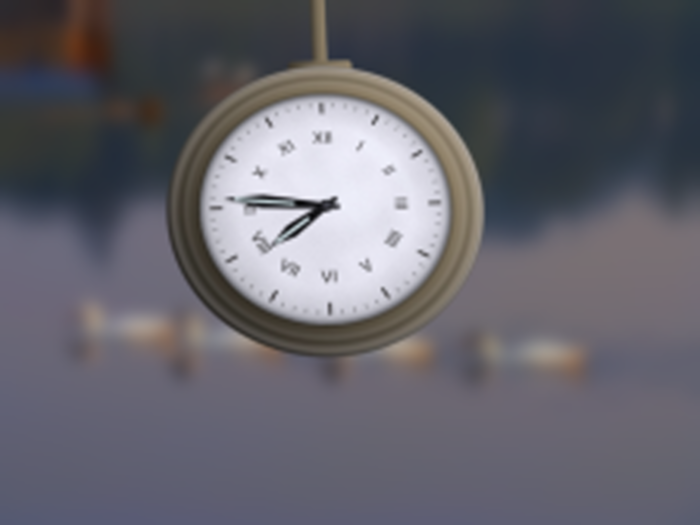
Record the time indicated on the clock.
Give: 7:46
